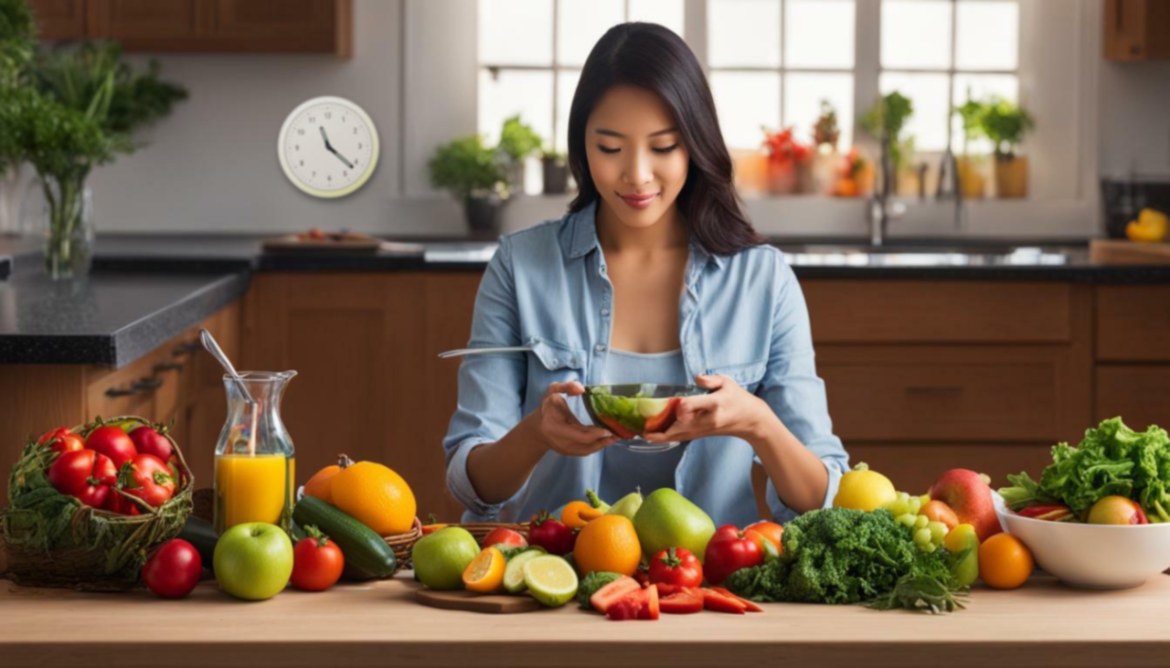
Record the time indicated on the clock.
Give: 11:22
